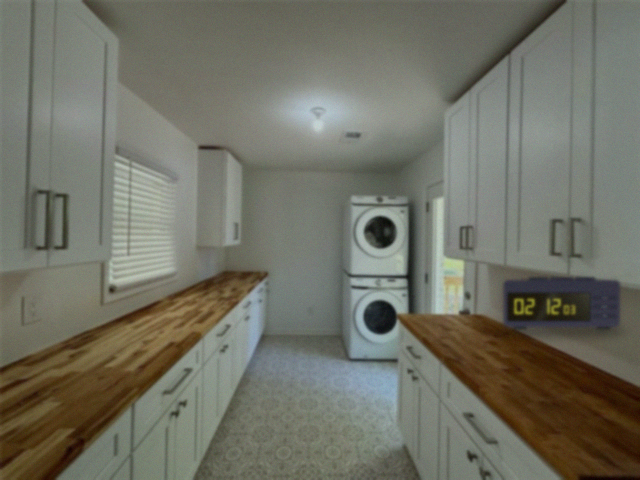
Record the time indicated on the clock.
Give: 2:12
